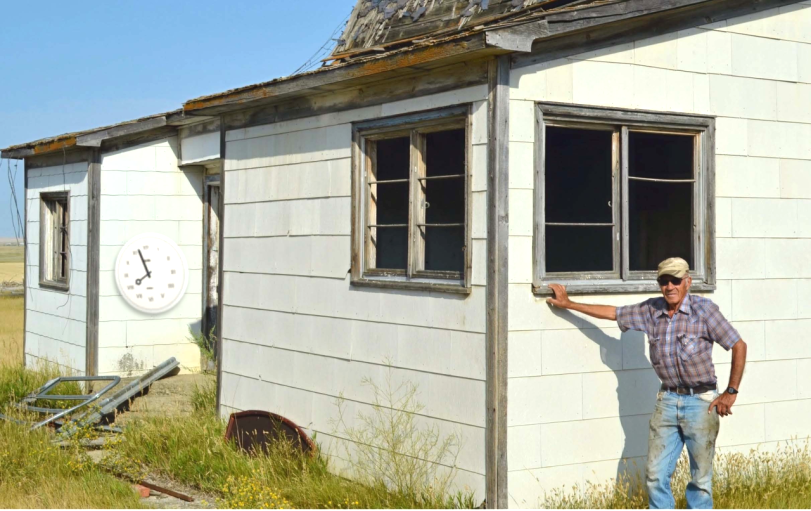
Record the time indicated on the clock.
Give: 7:57
